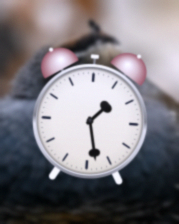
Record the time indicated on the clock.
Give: 1:28
